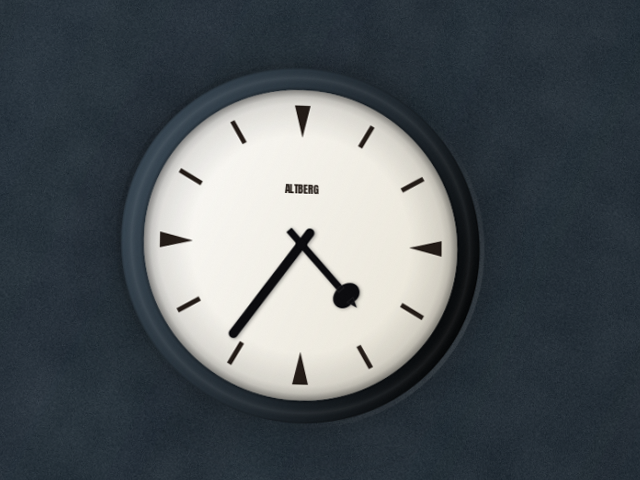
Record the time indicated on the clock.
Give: 4:36
